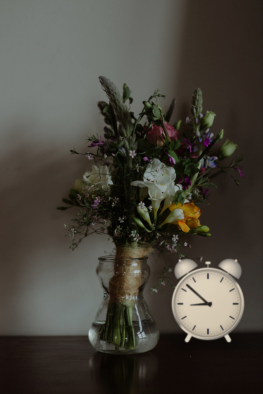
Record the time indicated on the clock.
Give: 8:52
